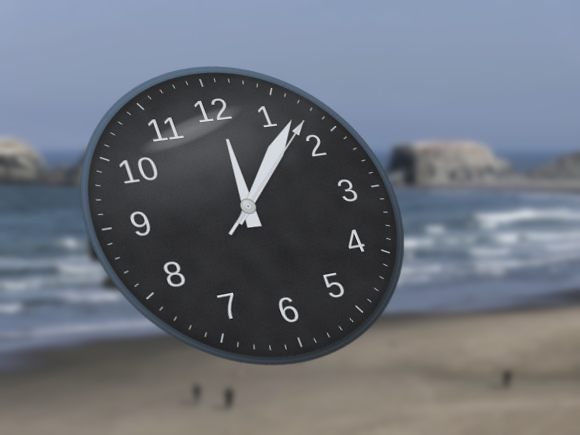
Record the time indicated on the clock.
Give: 12:07:08
